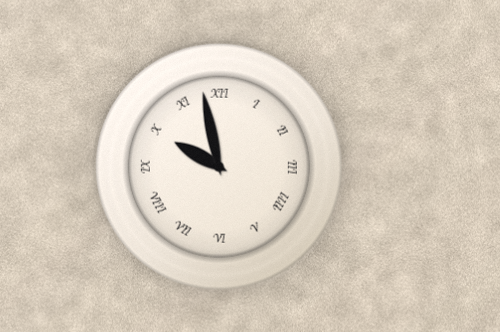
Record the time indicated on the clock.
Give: 9:58
